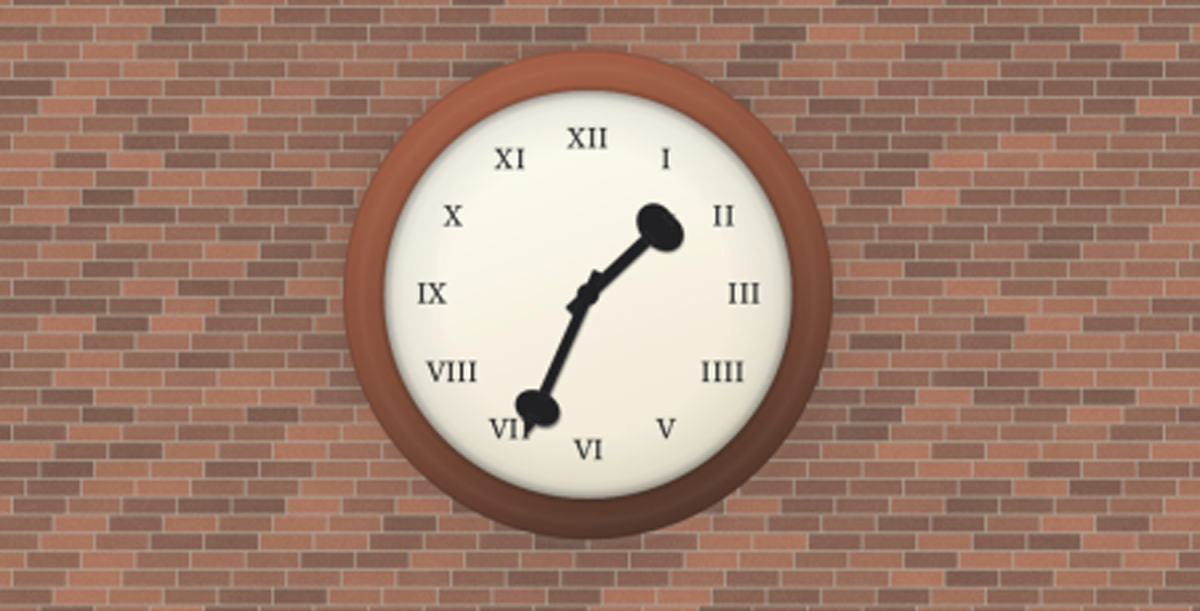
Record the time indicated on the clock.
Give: 1:34
